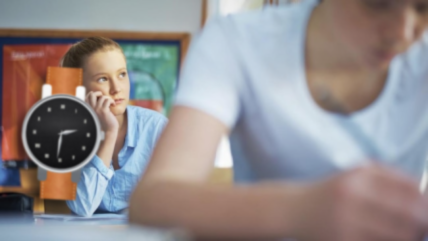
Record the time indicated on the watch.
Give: 2:31
